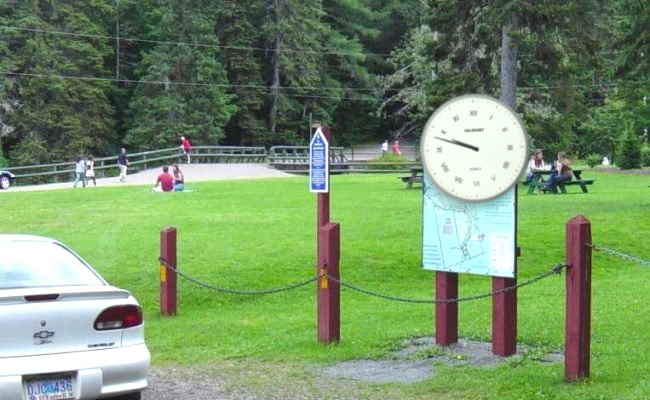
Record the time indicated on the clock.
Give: 9:48
